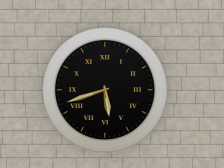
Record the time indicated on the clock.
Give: 5:42
